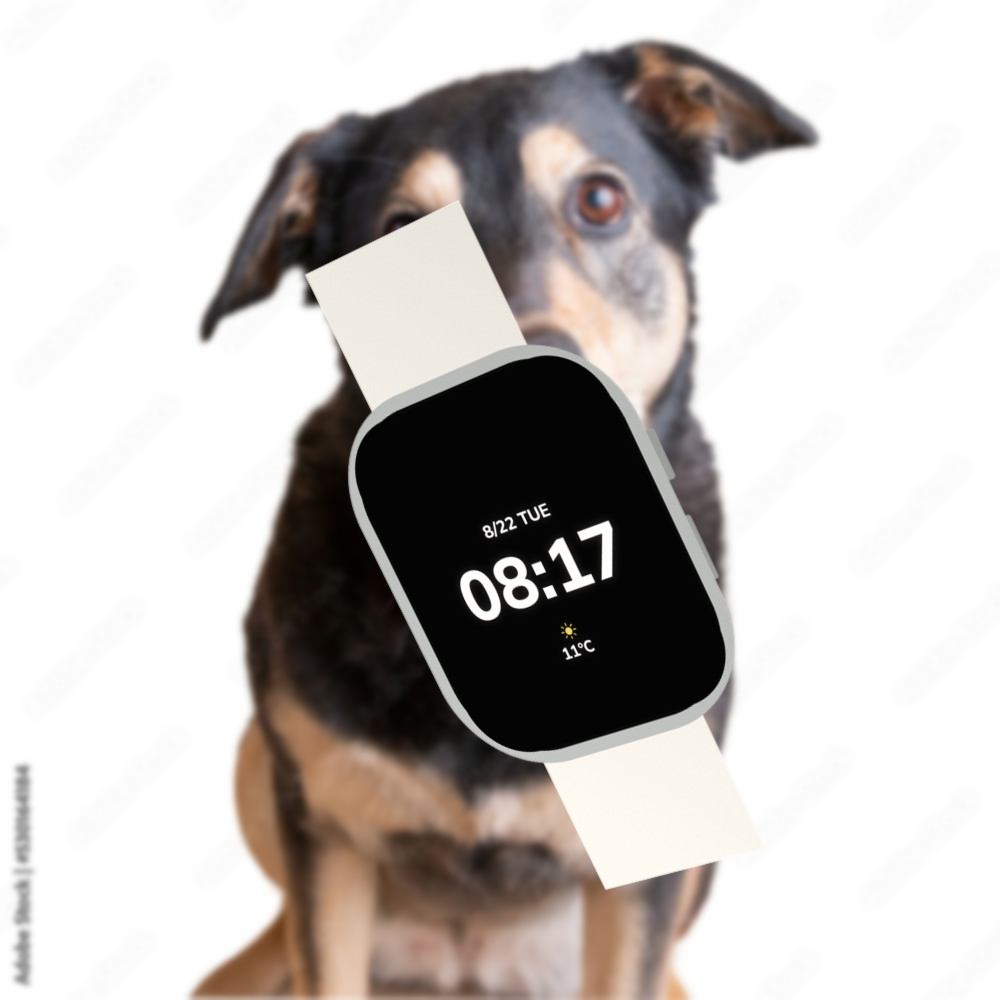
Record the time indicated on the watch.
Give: 8:17
